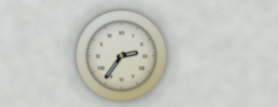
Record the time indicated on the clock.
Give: 2:36
